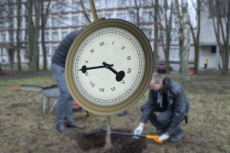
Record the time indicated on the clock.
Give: 4:47
